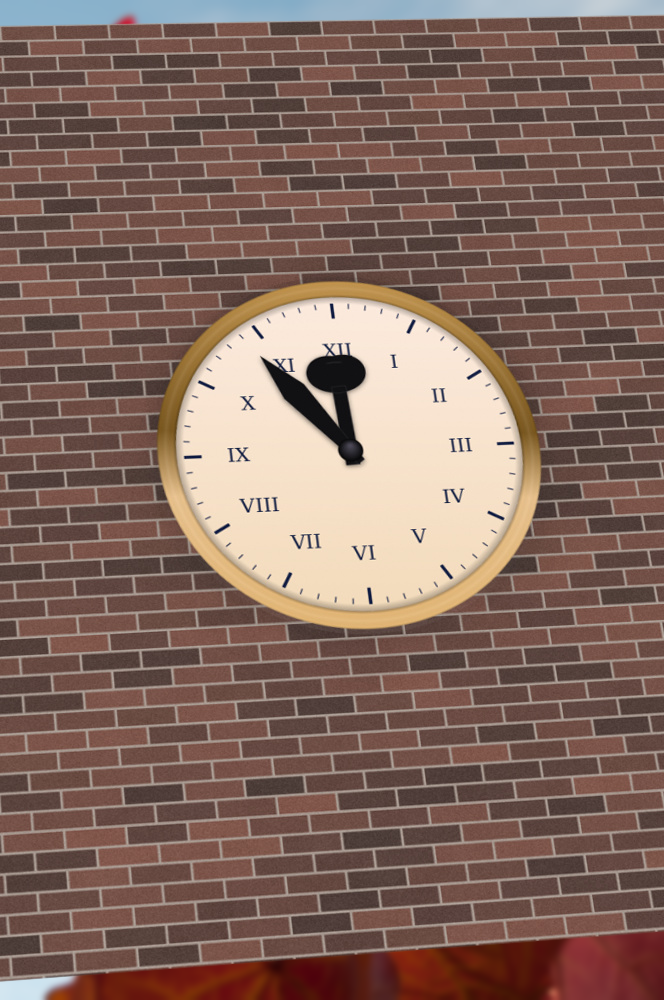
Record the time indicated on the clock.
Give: 11:54
